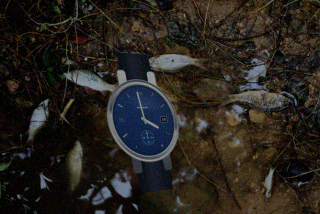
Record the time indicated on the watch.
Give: 3:59
